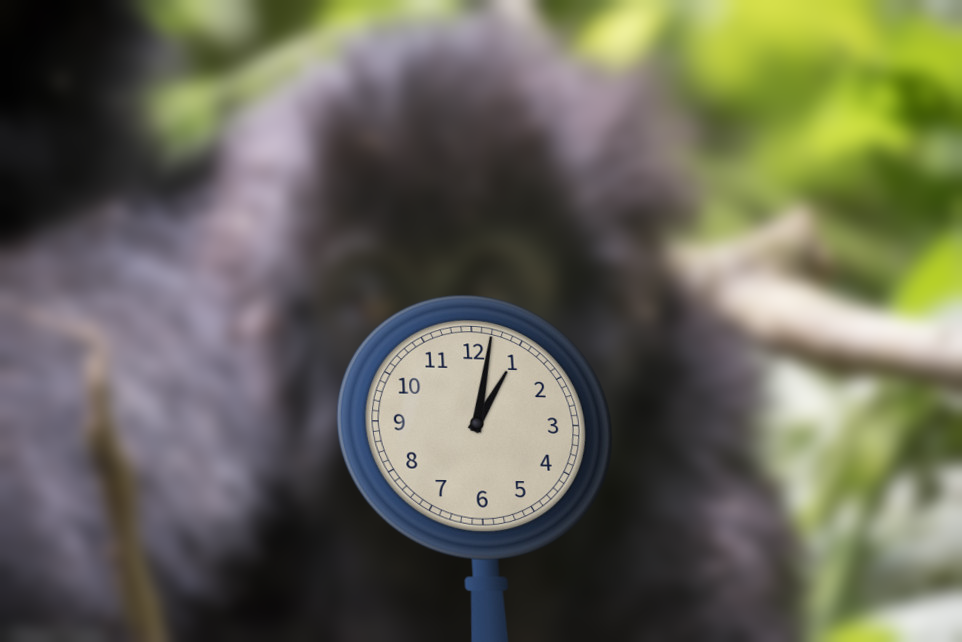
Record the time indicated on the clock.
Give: 1:02
